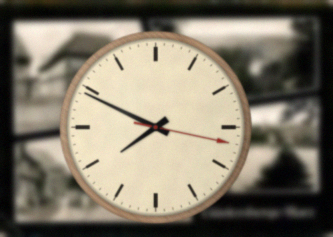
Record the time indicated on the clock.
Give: 7:49:17
